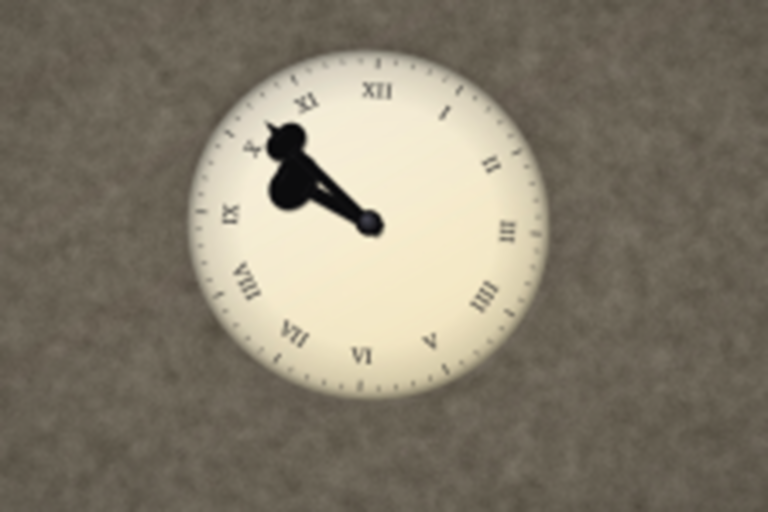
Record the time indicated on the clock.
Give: 9:52
